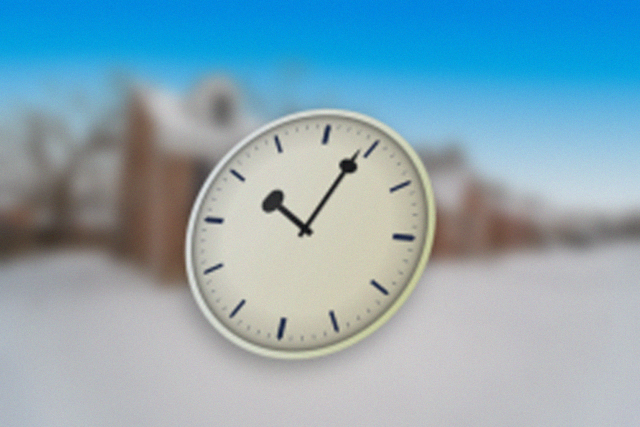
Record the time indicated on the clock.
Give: 10:04
